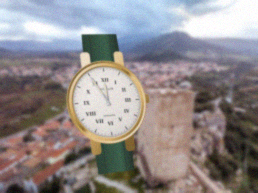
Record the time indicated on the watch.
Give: 11:55
